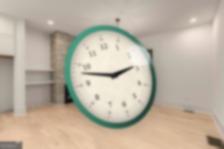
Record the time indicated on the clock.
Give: 2:48
